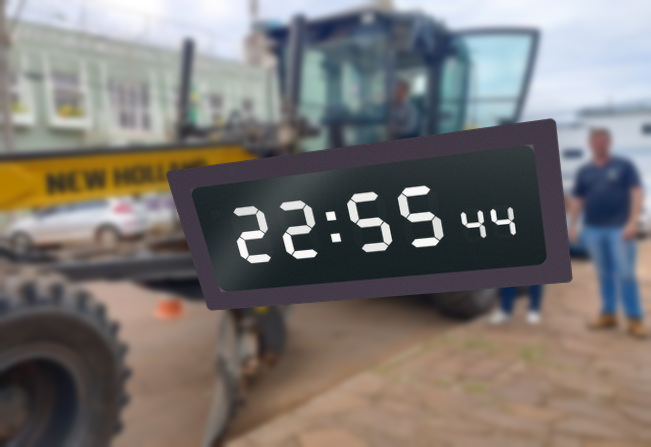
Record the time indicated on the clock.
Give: 22:55:44
